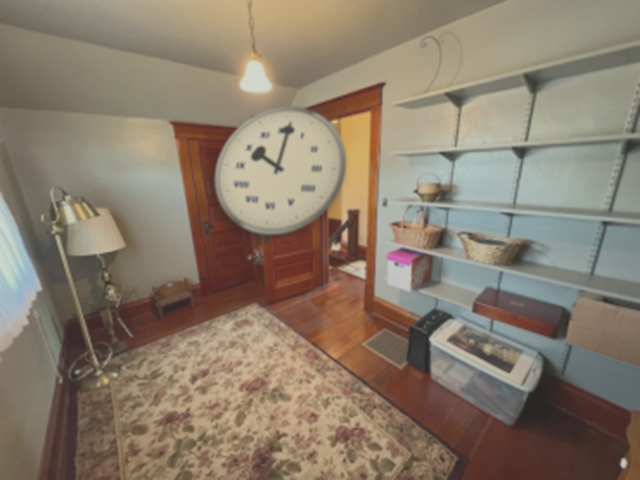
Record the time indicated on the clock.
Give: 10:01
